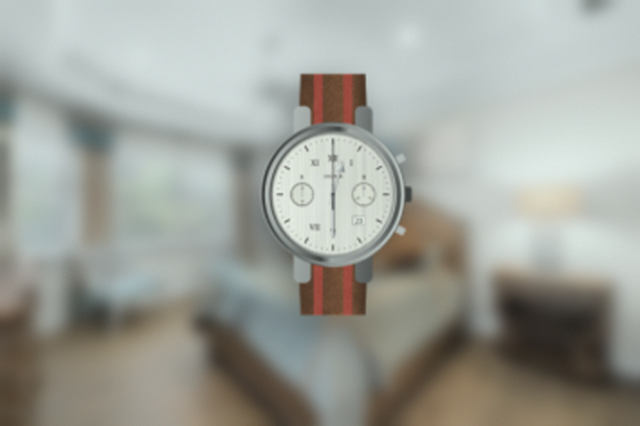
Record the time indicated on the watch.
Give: 12:30
